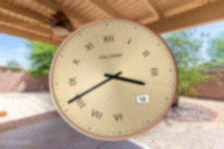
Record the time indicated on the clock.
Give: 3:41
